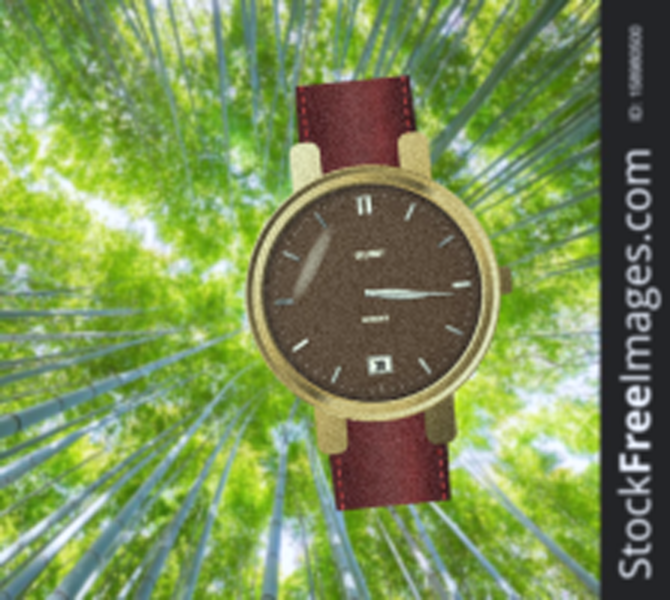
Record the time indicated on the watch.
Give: 3:16
